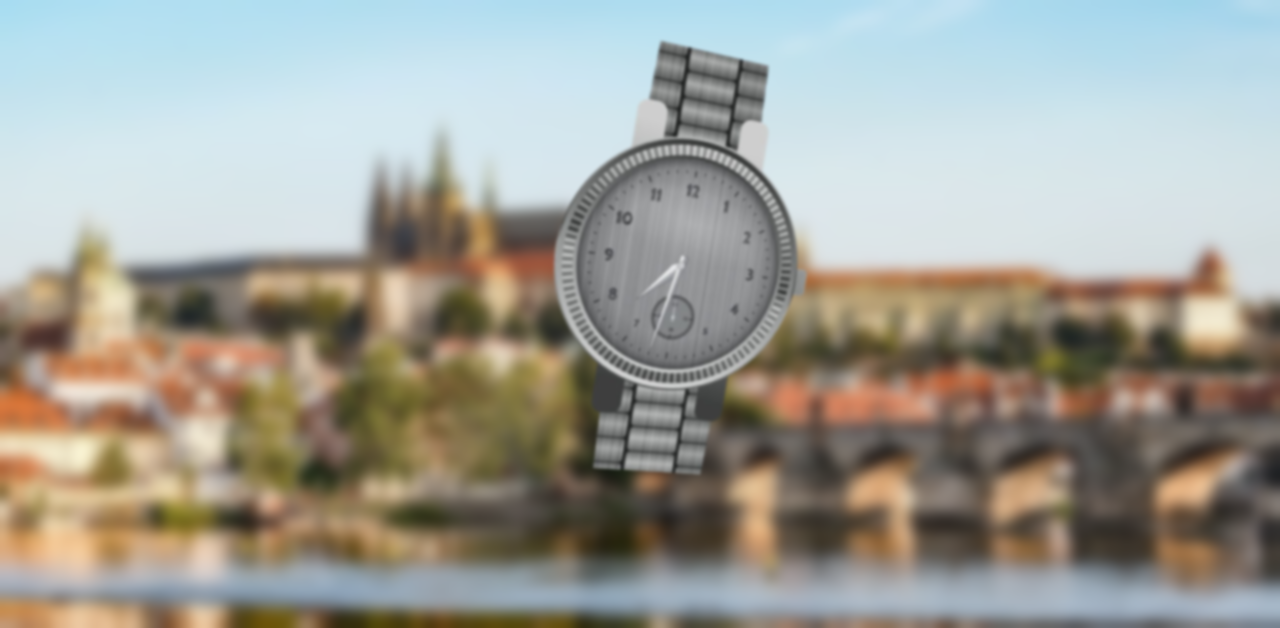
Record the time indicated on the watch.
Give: 7:32
